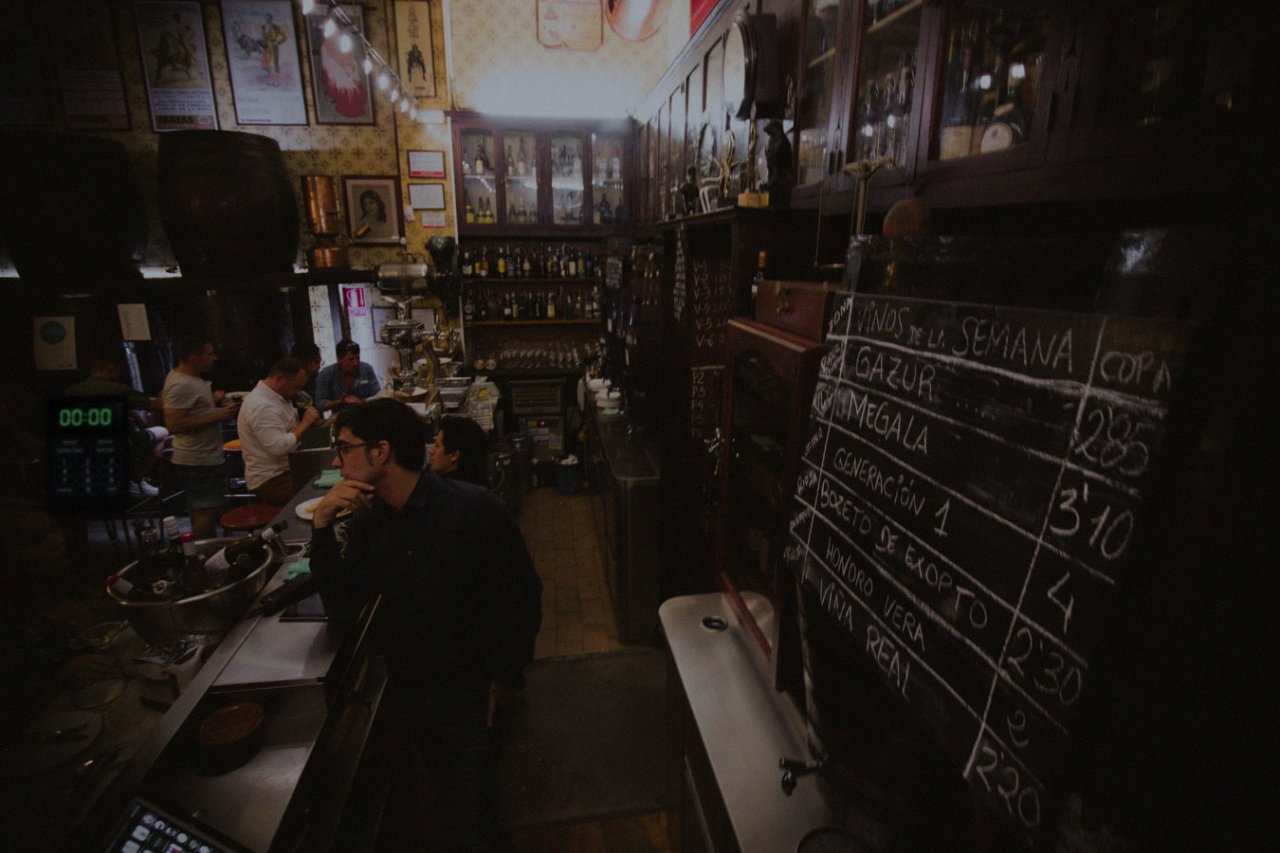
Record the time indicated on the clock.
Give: 0:00
